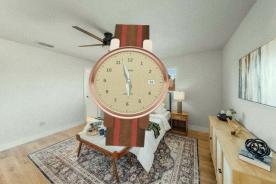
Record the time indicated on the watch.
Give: 5:57
